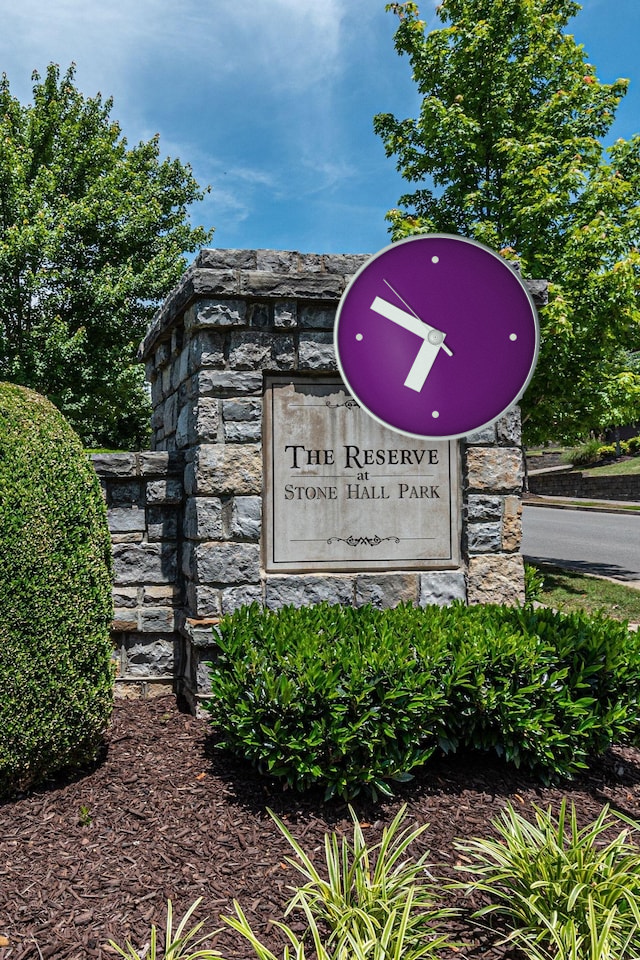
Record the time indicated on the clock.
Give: 6:49:53
